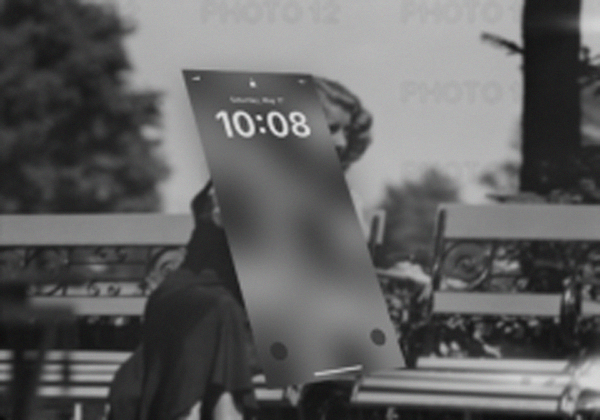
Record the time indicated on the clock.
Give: 10:08
